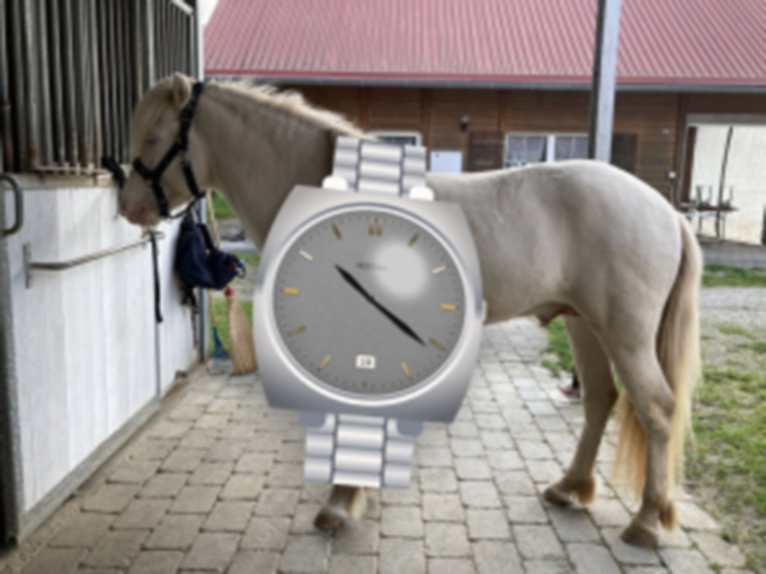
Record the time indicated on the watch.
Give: 10:21
